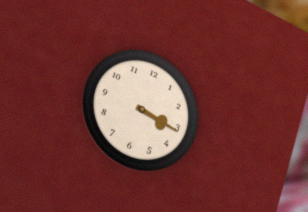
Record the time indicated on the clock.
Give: 3:16
